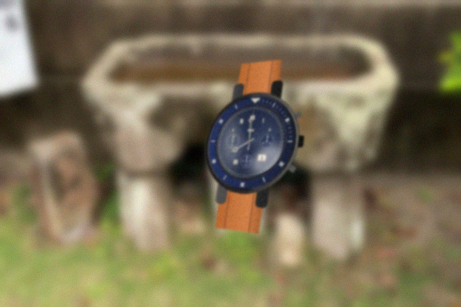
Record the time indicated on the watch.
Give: 7:59
